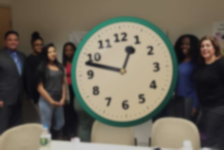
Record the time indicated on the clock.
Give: 12:48
